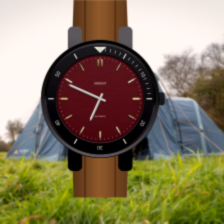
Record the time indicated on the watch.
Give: 6:49
